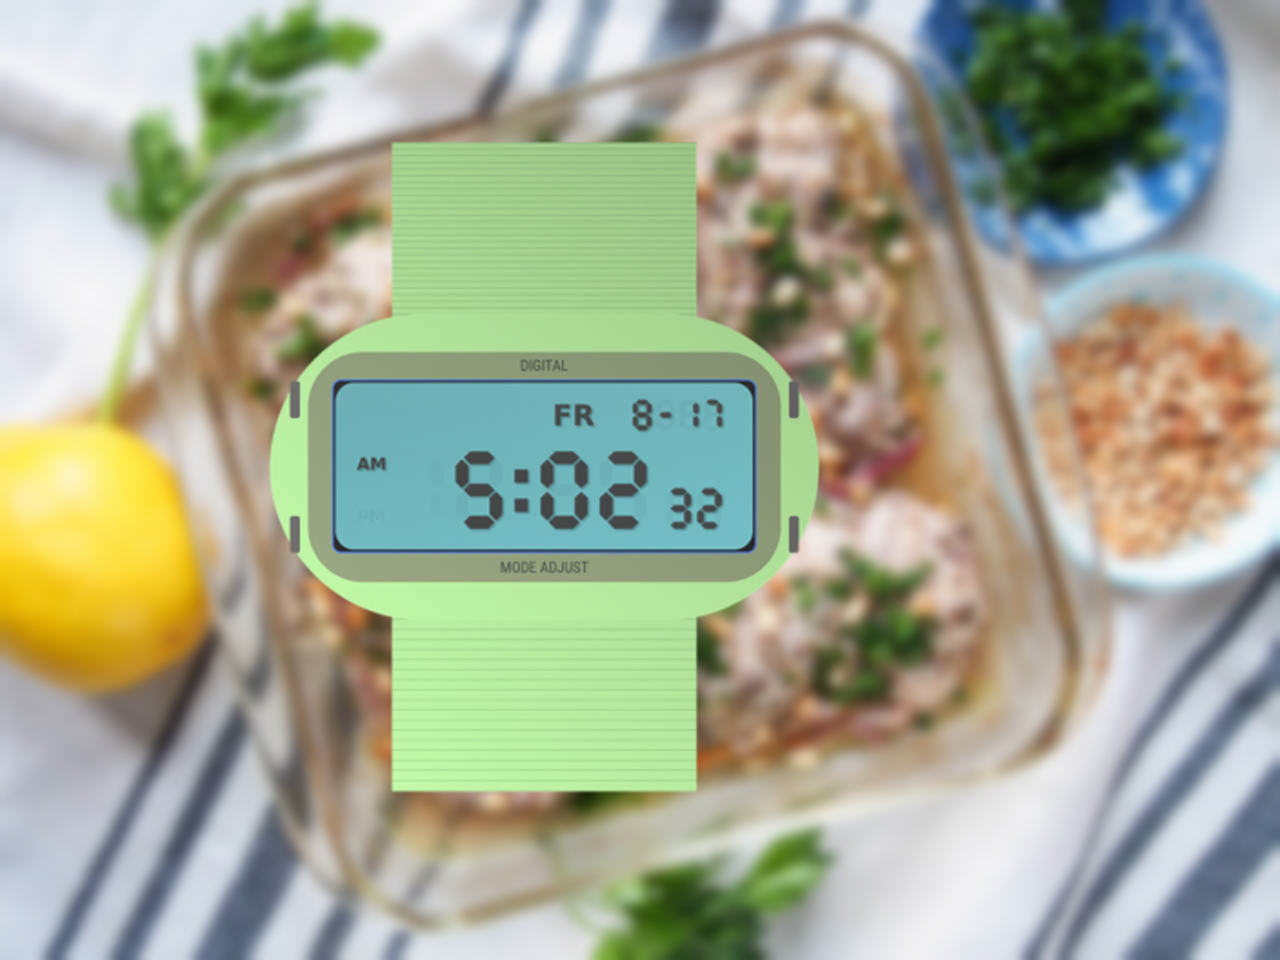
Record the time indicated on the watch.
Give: 5:02:32
